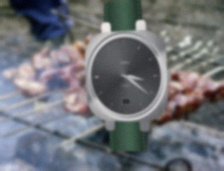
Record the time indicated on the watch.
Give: 3:21
